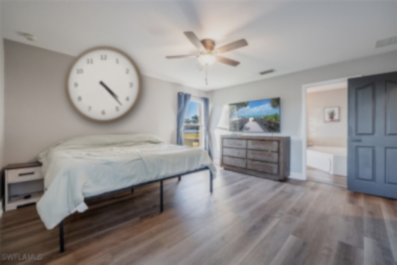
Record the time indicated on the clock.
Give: 4:23
